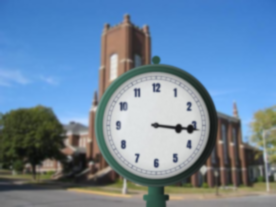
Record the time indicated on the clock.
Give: 3:16
